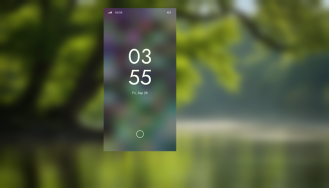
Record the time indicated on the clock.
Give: 3:55
